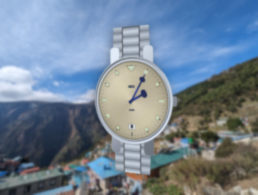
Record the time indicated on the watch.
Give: 2:05
